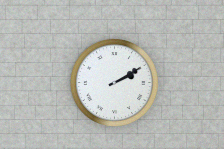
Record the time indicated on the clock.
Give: 2:10
